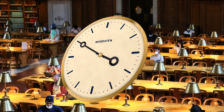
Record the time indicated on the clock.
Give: 3:50
